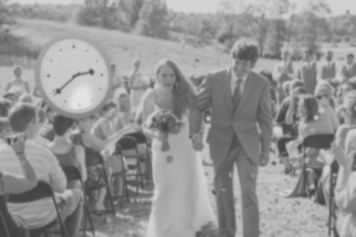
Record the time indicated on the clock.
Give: 2:39
